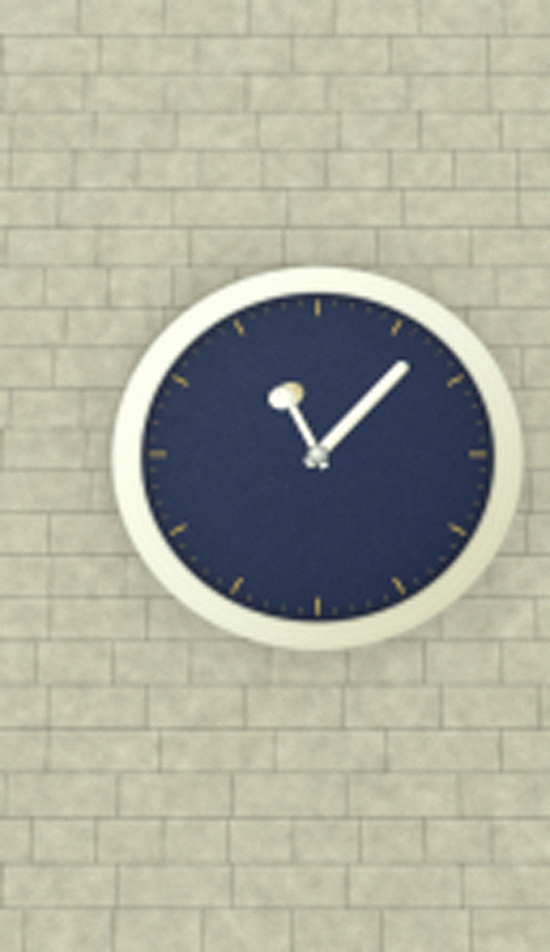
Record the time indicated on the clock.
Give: 11:07
